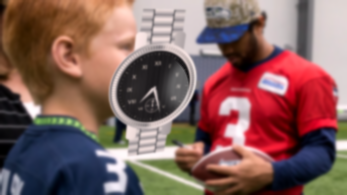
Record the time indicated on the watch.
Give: 7:27
